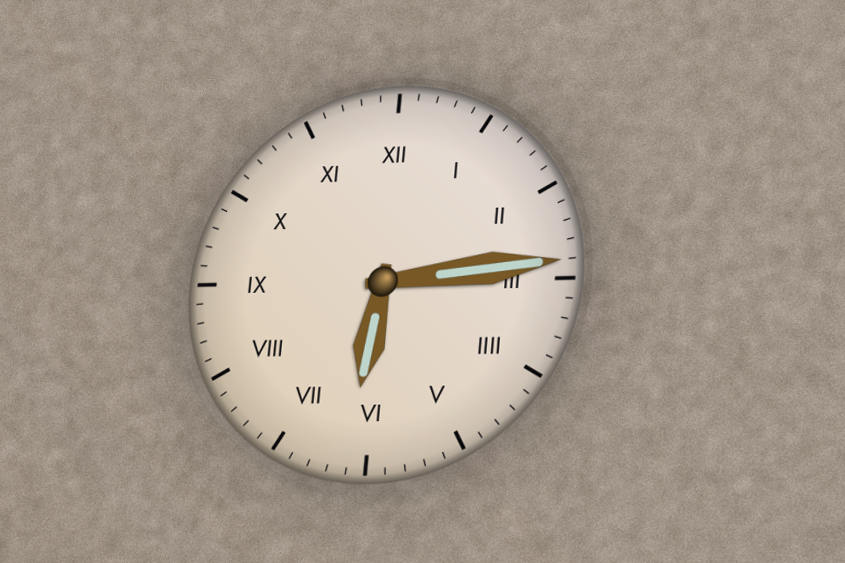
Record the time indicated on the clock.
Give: 6:14
